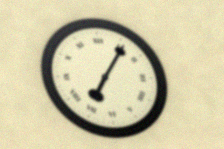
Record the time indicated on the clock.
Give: 7:06
